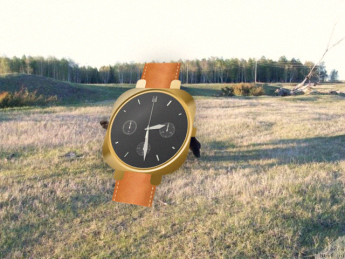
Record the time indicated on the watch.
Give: 2:29
